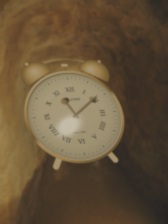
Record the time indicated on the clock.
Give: 11:09
